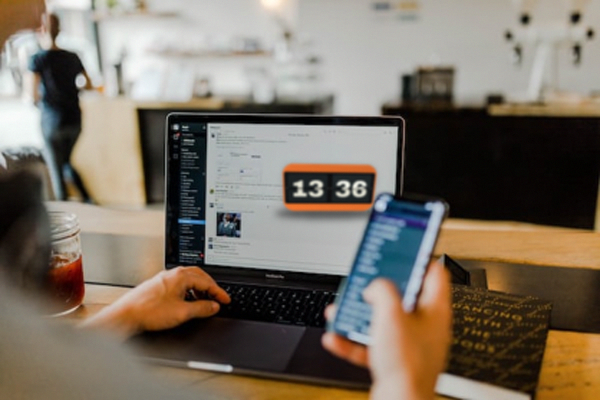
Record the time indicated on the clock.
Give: 13:36
